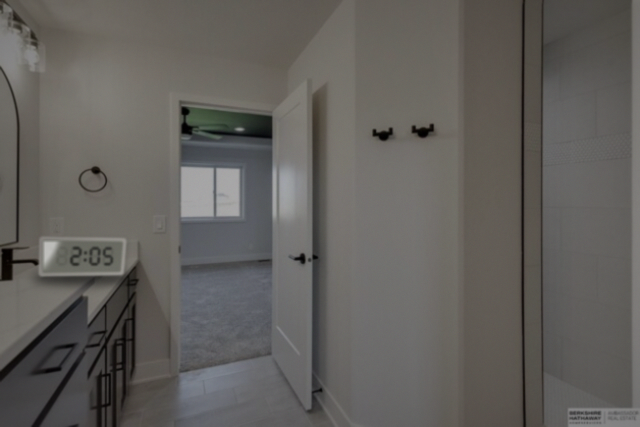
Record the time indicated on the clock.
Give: 2:05
